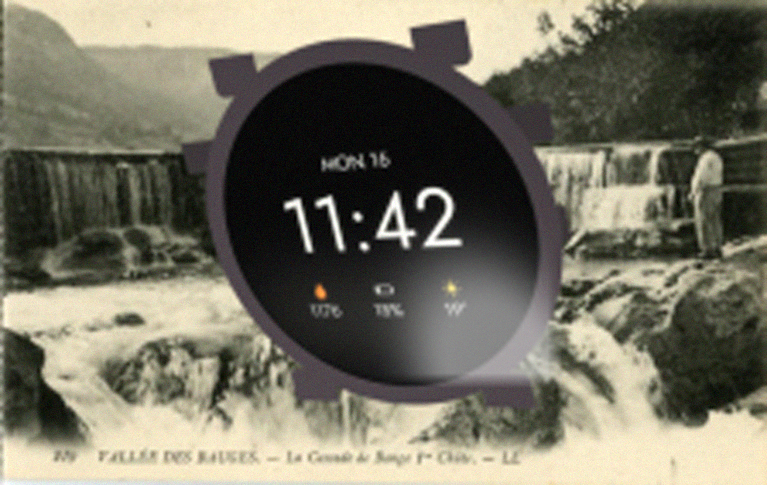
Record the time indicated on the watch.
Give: 11:42
